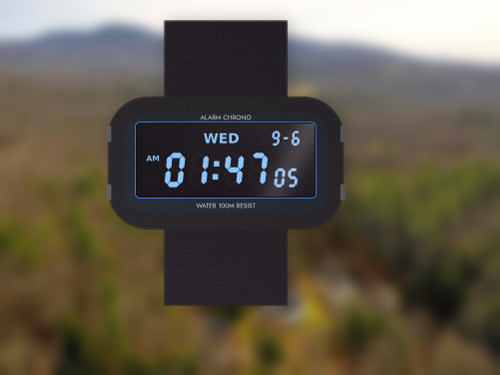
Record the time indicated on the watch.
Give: 1:47:05
